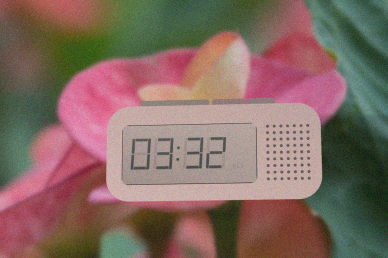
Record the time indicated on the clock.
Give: 3:32
